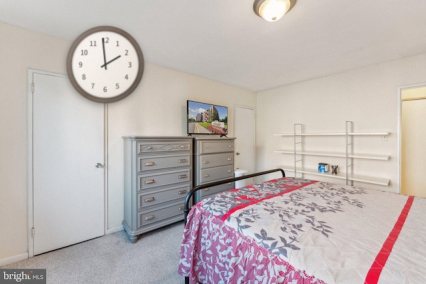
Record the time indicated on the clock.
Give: 1:59
